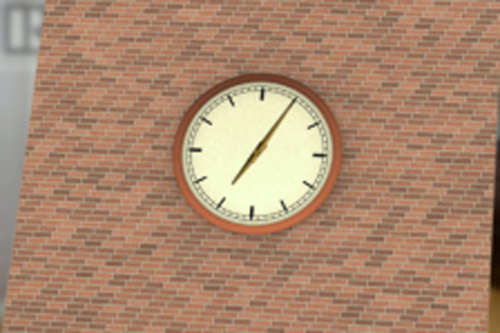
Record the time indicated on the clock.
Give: 7:05
